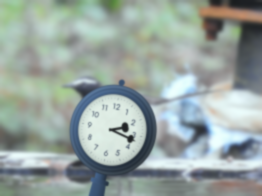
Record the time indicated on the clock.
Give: 2:17
